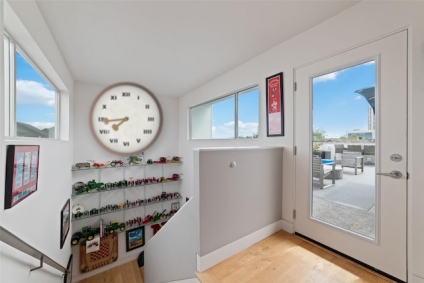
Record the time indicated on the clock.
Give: 7:44
